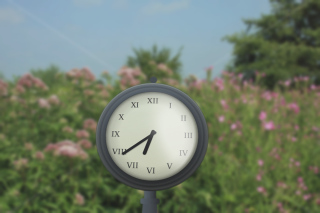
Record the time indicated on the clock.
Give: 6:39
